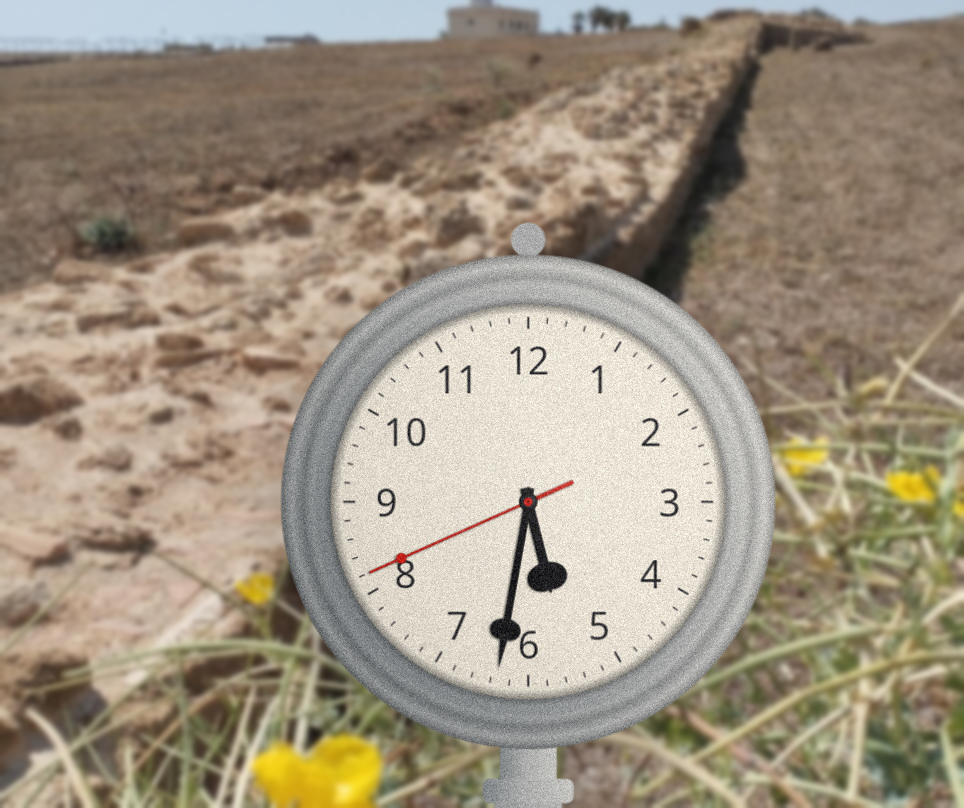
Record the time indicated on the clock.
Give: 5:31:41
